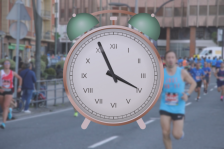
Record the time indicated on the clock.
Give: 3:56
